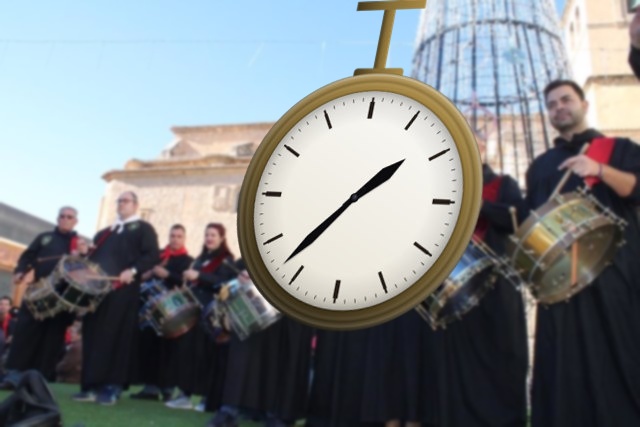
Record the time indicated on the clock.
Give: 1:37
